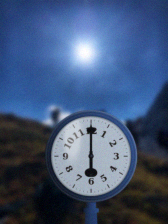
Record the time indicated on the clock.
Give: 6:00
